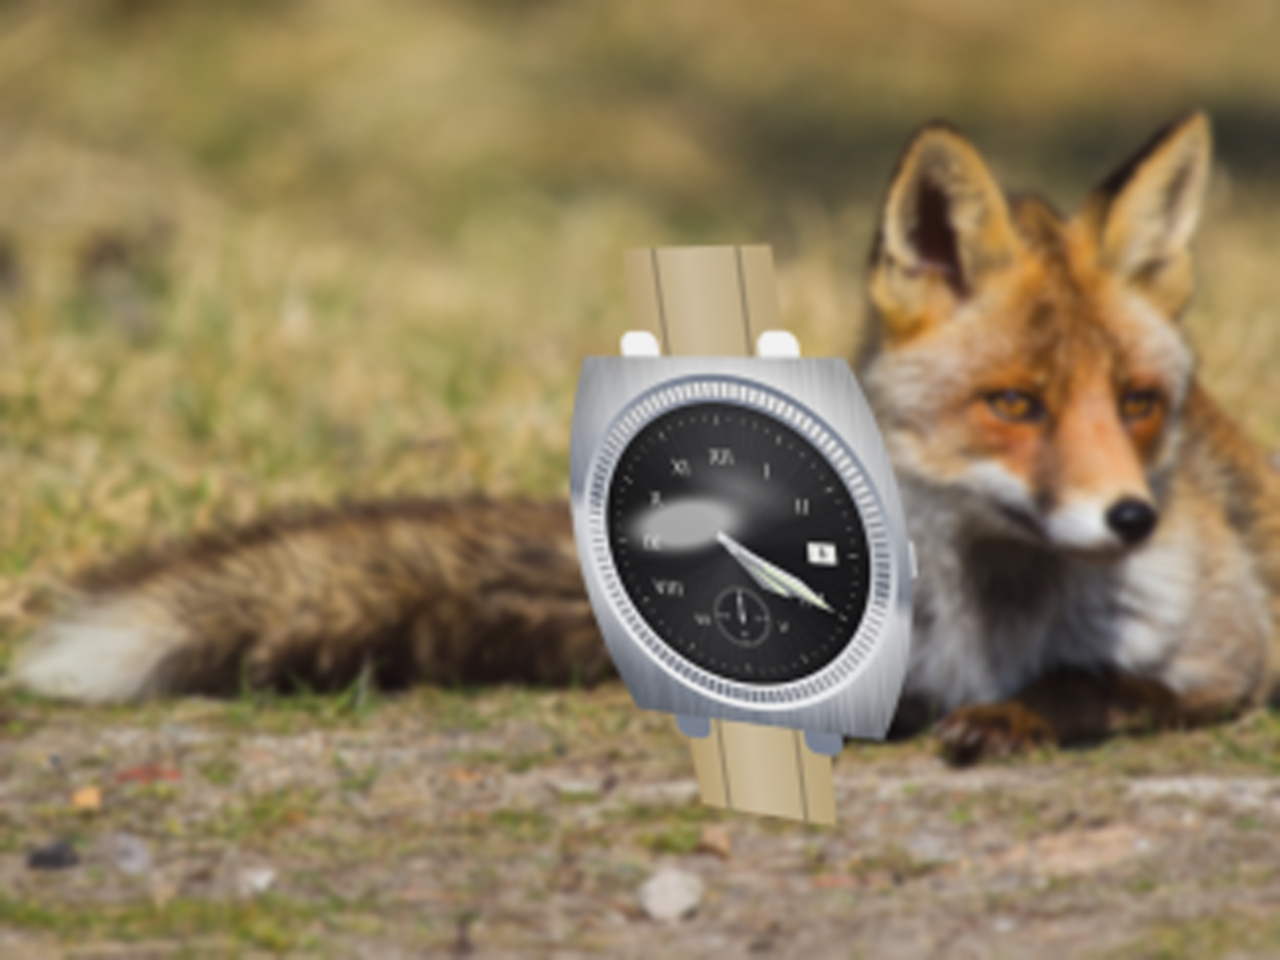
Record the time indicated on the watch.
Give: 4:20
